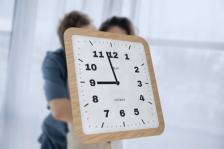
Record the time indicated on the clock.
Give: 8:58
